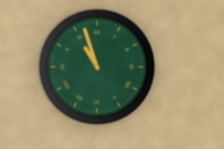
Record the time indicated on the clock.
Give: 10:57
